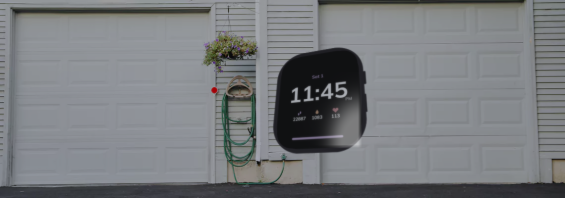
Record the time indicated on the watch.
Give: 11:45
